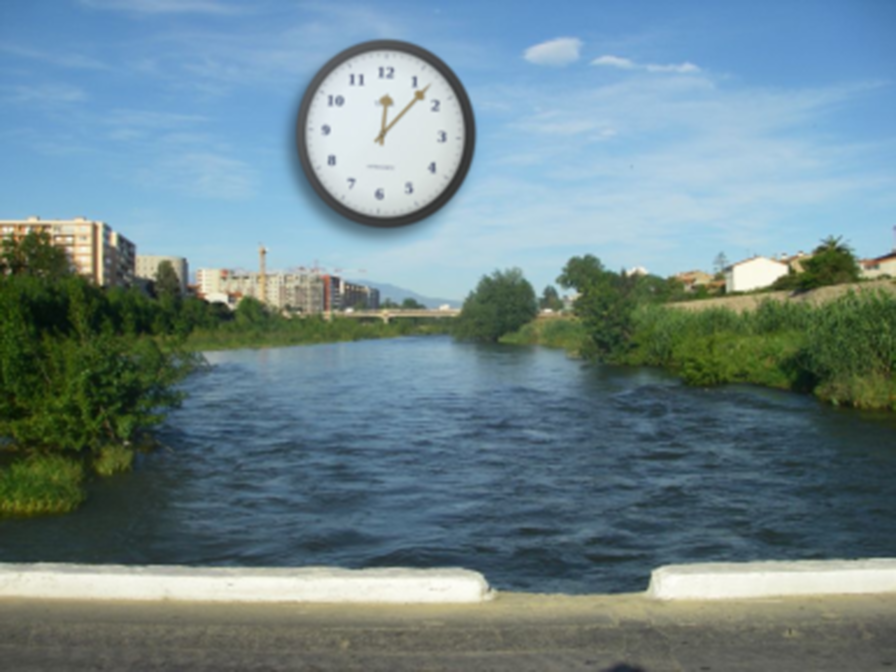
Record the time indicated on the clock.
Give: 12:07
